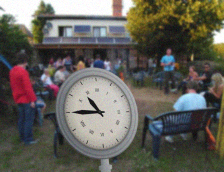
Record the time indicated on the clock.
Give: 10:45
